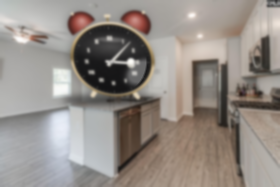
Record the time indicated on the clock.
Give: 3:07
